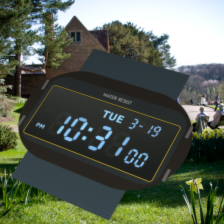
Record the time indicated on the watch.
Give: 10:31:00
